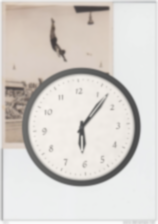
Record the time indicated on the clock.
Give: 6:07
